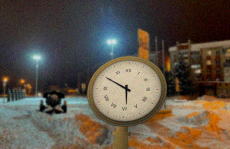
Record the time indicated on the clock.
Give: 5:50
